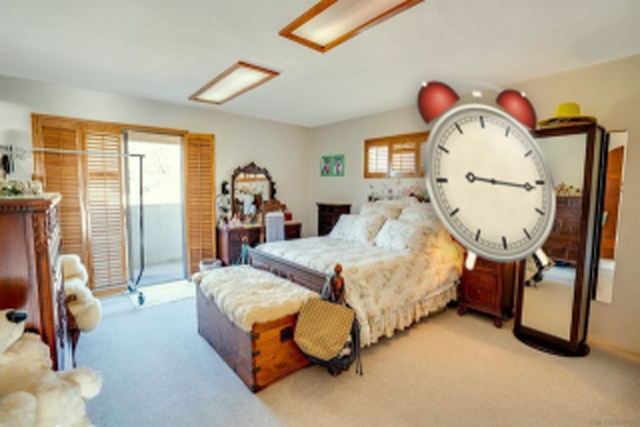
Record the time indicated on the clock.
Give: 9:16
